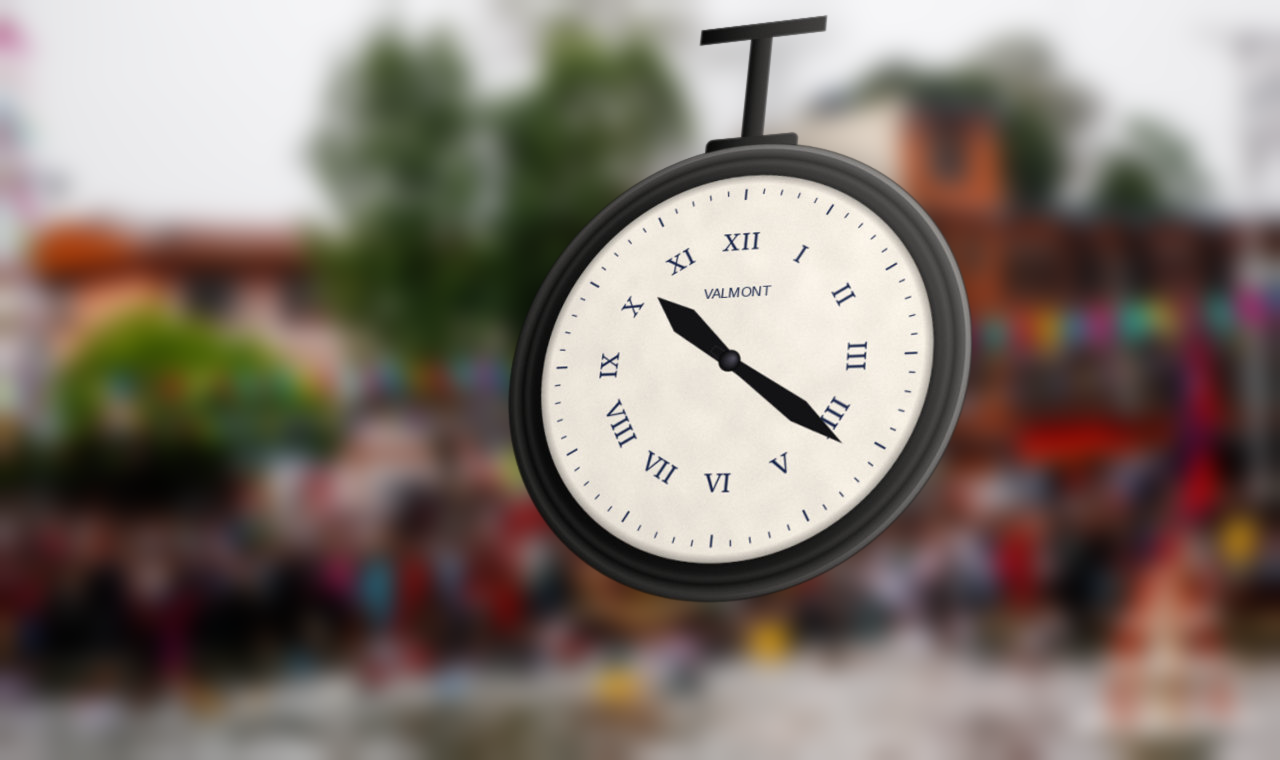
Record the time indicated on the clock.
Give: 10:21
